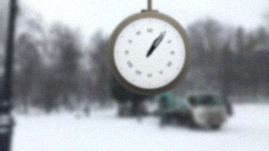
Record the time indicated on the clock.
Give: 1:06
